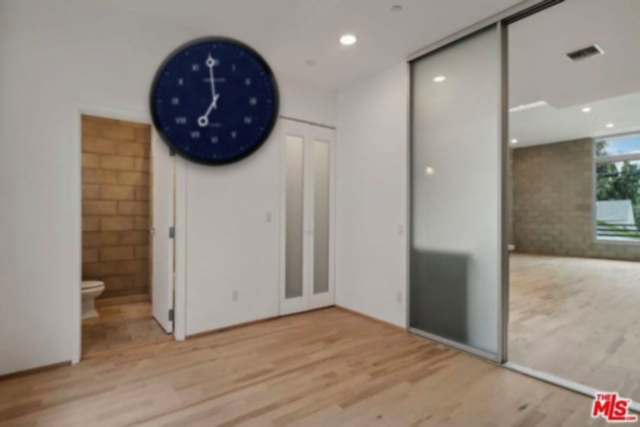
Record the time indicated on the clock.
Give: 6:59
